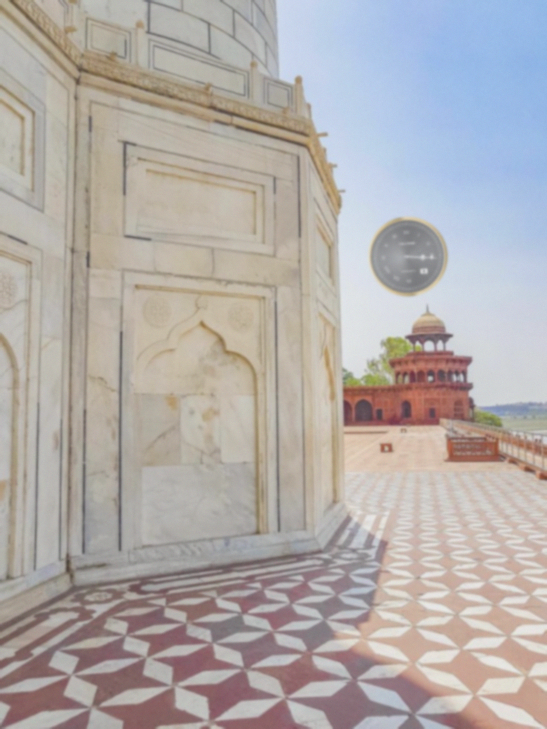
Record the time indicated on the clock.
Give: 3:16
